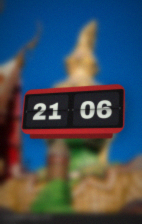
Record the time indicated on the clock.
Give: 21:06
